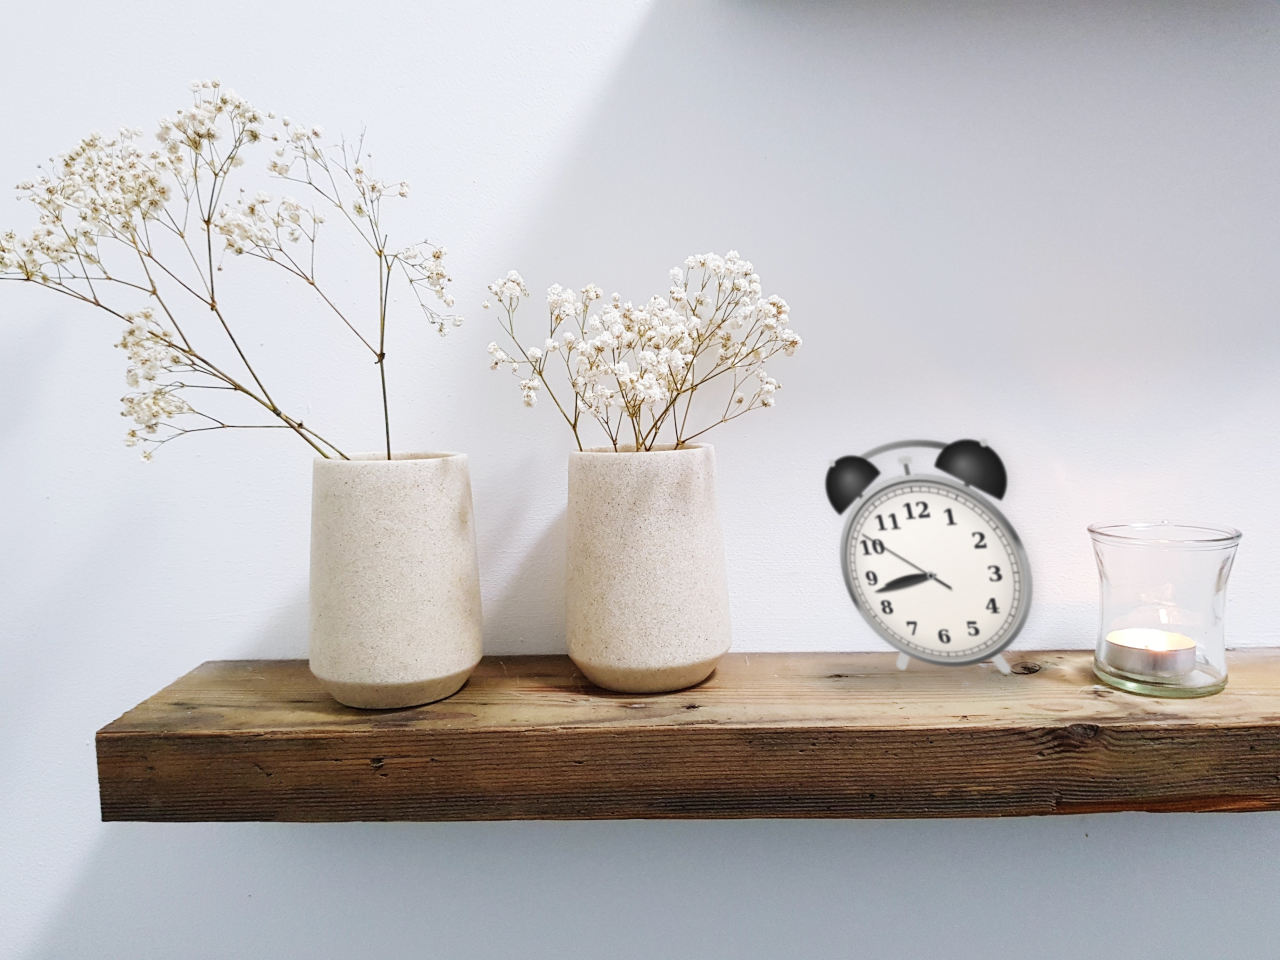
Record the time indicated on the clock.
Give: 8:42:51
